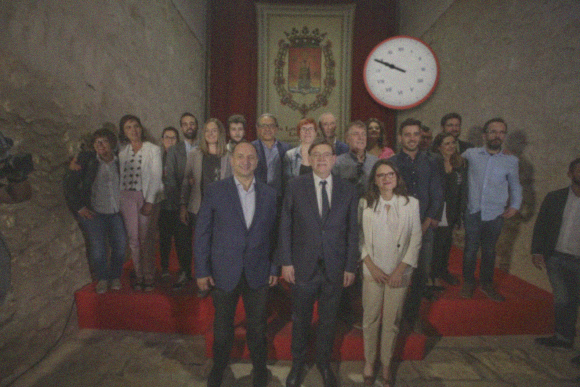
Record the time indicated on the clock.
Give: 9:49
